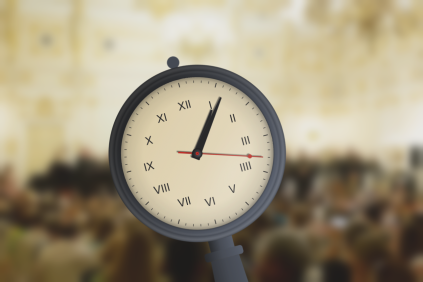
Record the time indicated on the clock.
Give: 1:06:18
